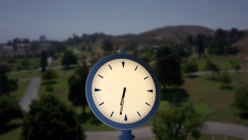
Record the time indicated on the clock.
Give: 6:32
